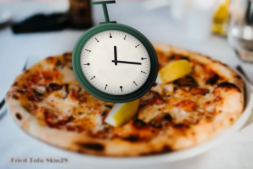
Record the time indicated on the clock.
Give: 12:17
